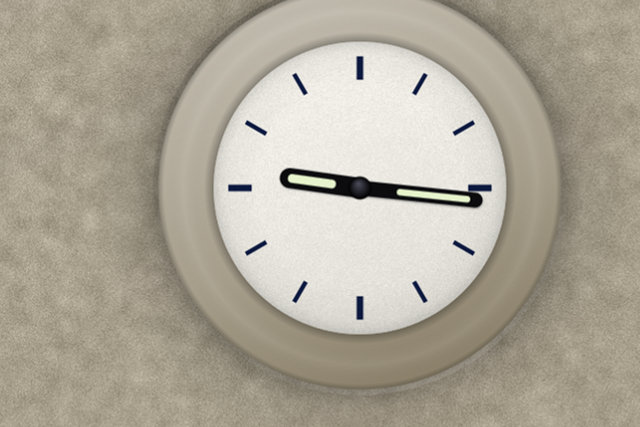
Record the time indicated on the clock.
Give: 9:16
